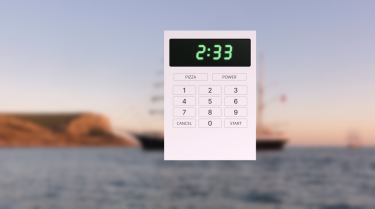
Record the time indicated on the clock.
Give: 2:33
